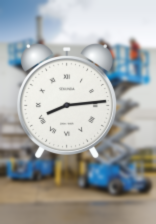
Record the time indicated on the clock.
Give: 8:14
